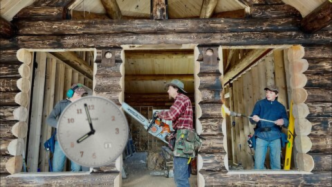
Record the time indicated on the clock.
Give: 7:58
